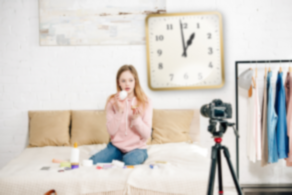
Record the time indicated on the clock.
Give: 12:59
